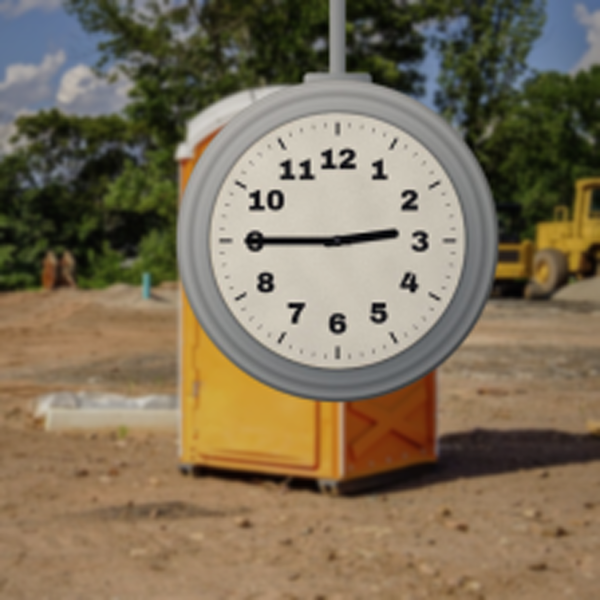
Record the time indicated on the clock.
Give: 2:45
